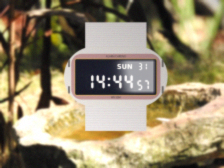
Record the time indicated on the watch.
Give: 14:44:57
